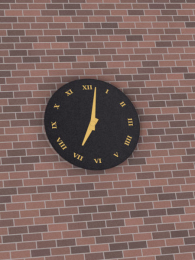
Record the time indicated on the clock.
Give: 7:02
